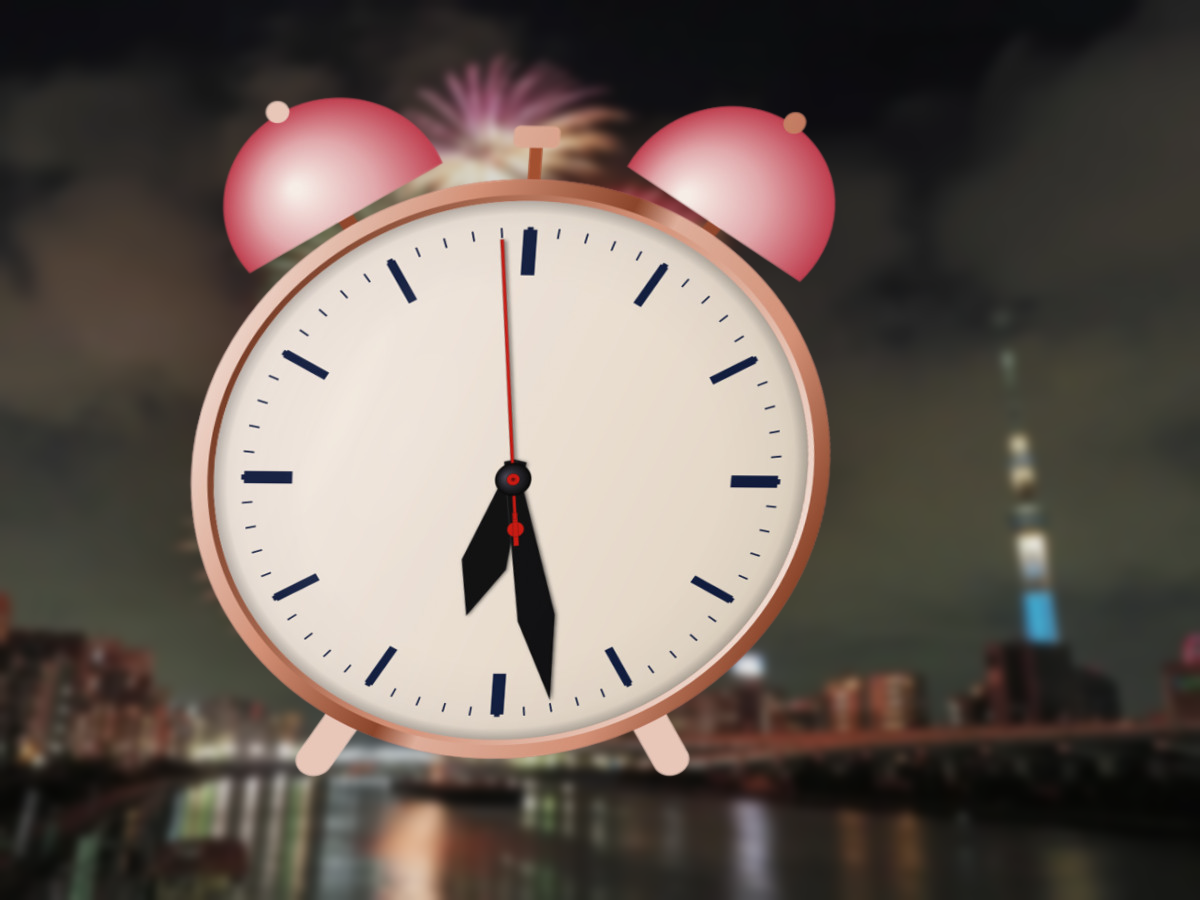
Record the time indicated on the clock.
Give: 6:27:59
